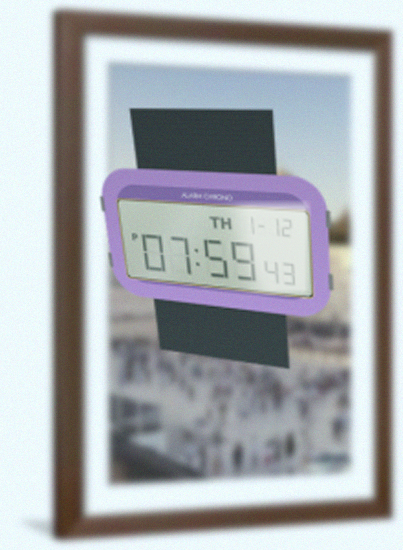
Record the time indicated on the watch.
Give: 7:59:43
